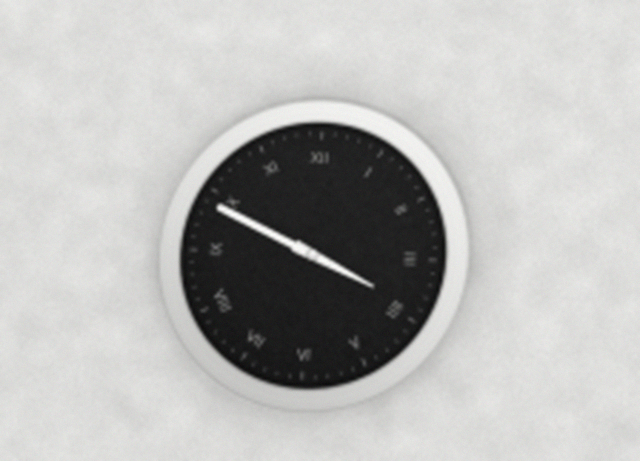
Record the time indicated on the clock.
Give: 3:49
